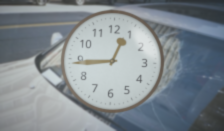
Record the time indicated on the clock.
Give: 12:44
